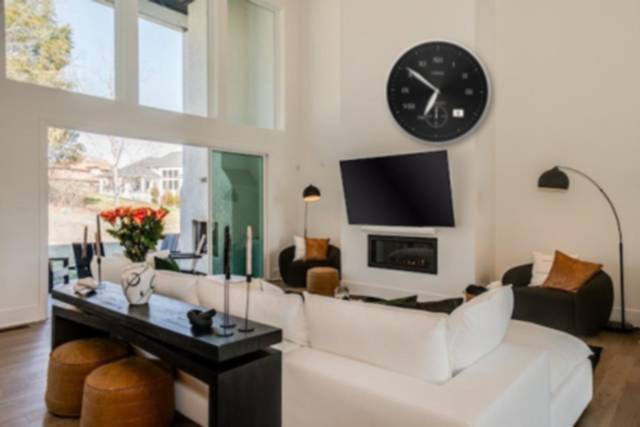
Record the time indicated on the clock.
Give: 6:51
